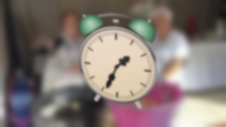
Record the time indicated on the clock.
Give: 1:34
